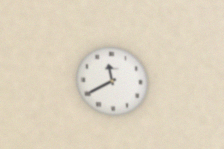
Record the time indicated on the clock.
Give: 11:40
